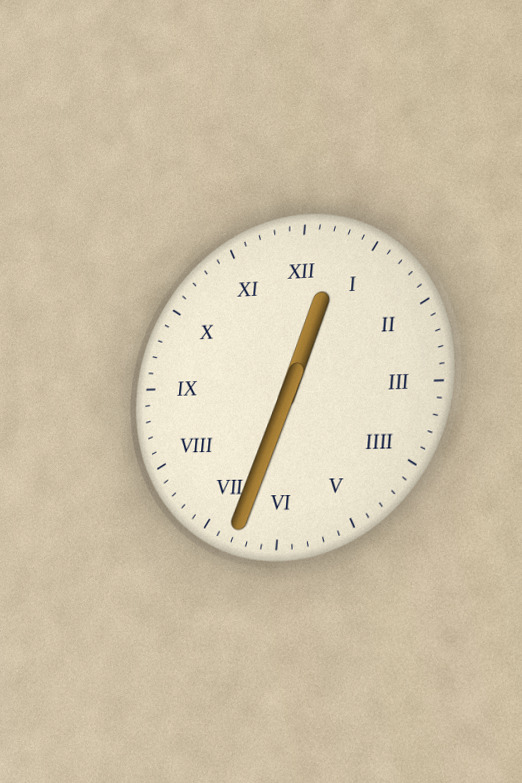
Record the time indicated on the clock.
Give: 12:33
